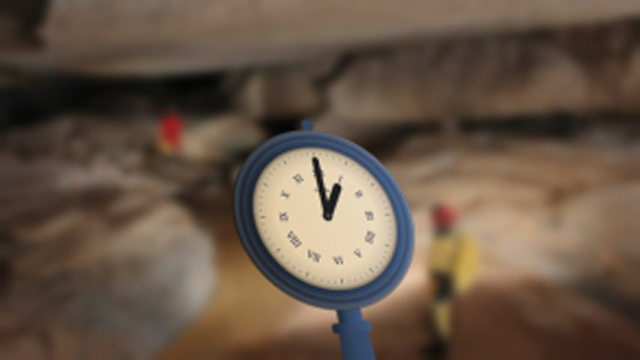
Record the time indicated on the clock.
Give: 1:00
